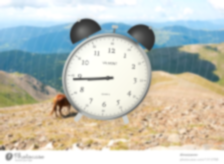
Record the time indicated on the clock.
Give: 8:44
